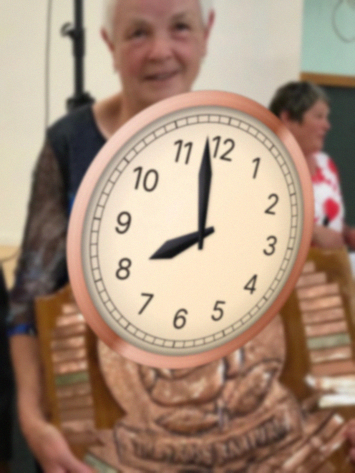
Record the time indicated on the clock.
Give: 7:58
